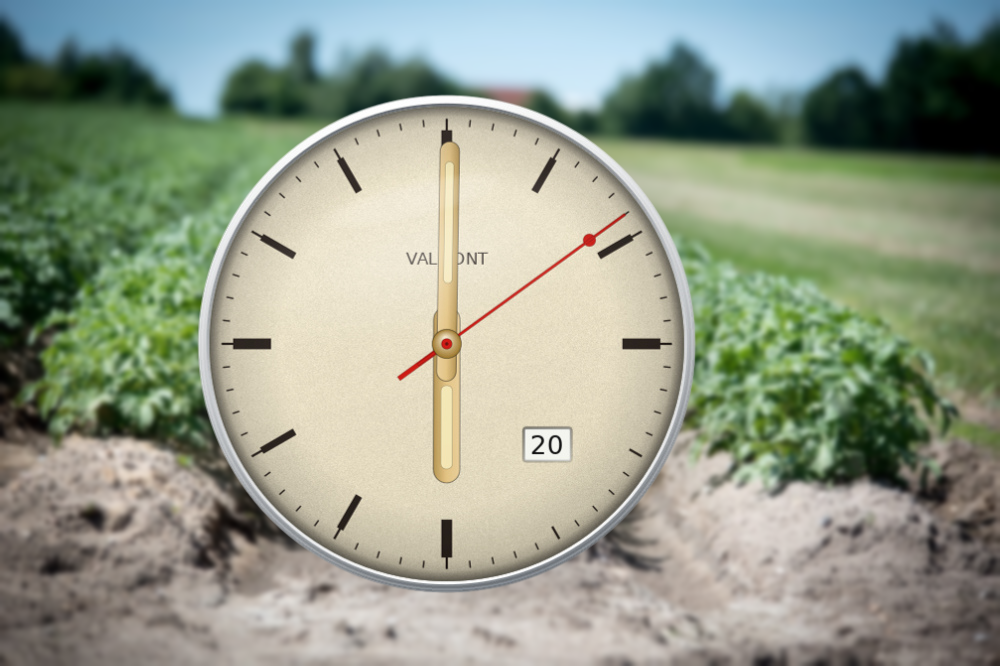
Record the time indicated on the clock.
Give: 6:00:09
